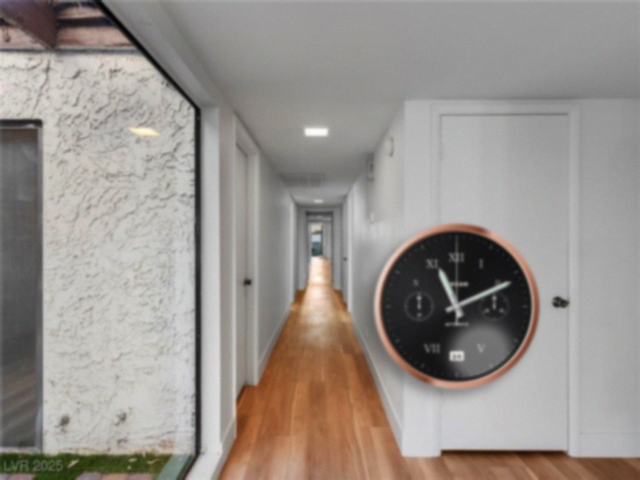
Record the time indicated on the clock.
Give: 11:11
